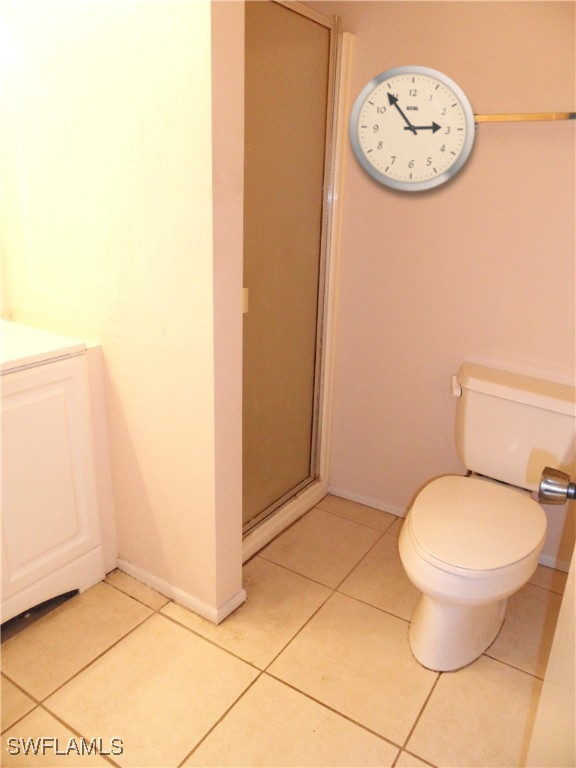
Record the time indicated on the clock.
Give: 2:54
